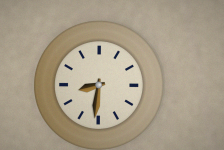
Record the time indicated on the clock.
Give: 8:31
